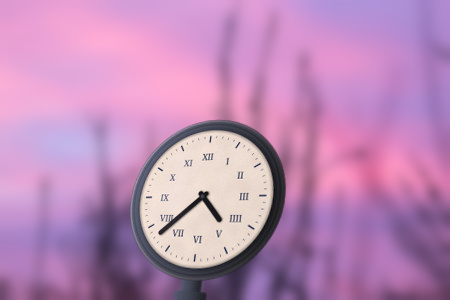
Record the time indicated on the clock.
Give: 4:38
